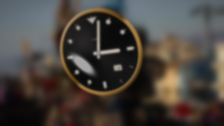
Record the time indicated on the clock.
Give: 3:02
